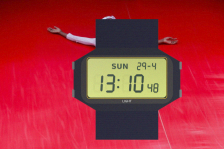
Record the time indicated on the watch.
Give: 13:10:48
